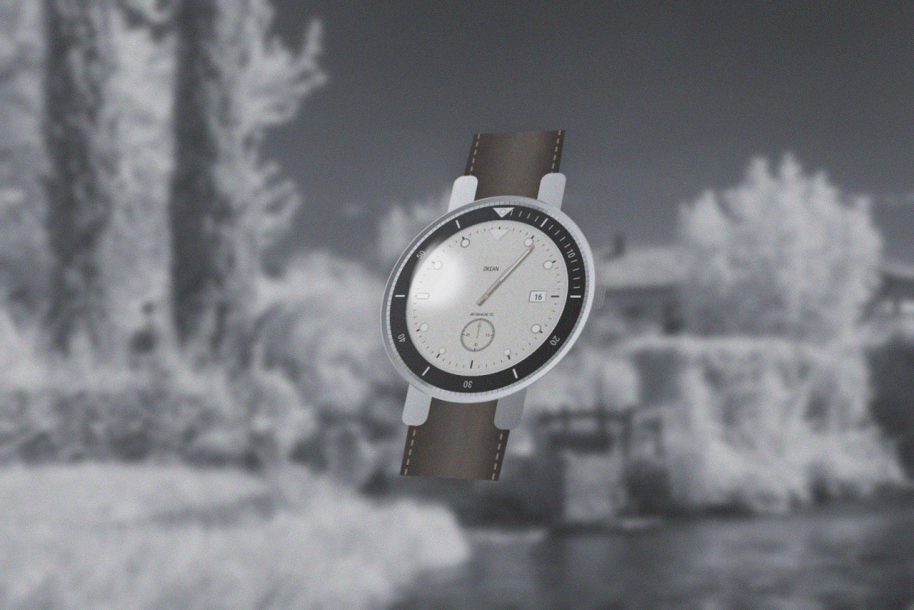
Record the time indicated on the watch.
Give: 1:06
